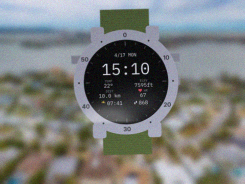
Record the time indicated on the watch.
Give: 15:10
